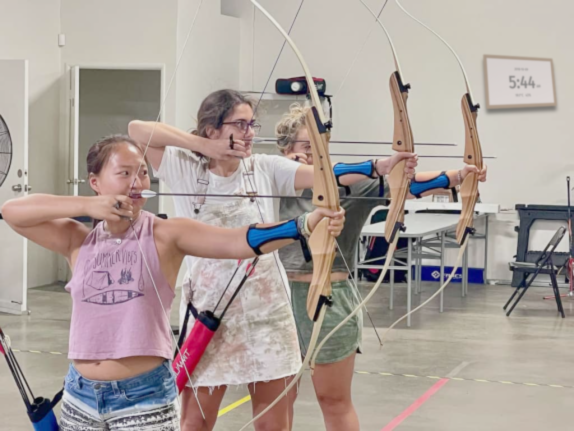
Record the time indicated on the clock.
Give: 5:44
